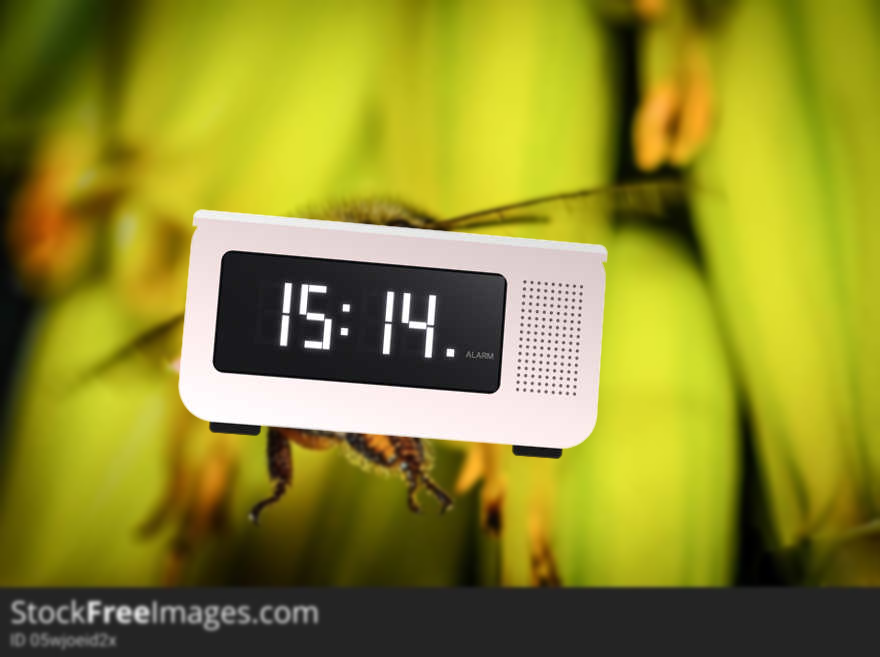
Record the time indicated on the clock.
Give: 15:14
